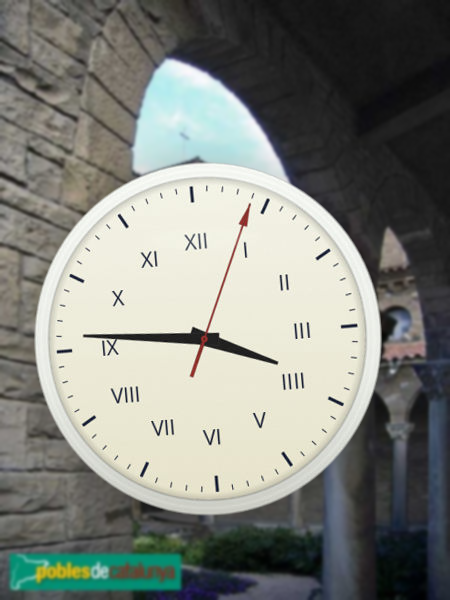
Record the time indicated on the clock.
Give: 3:46:04
